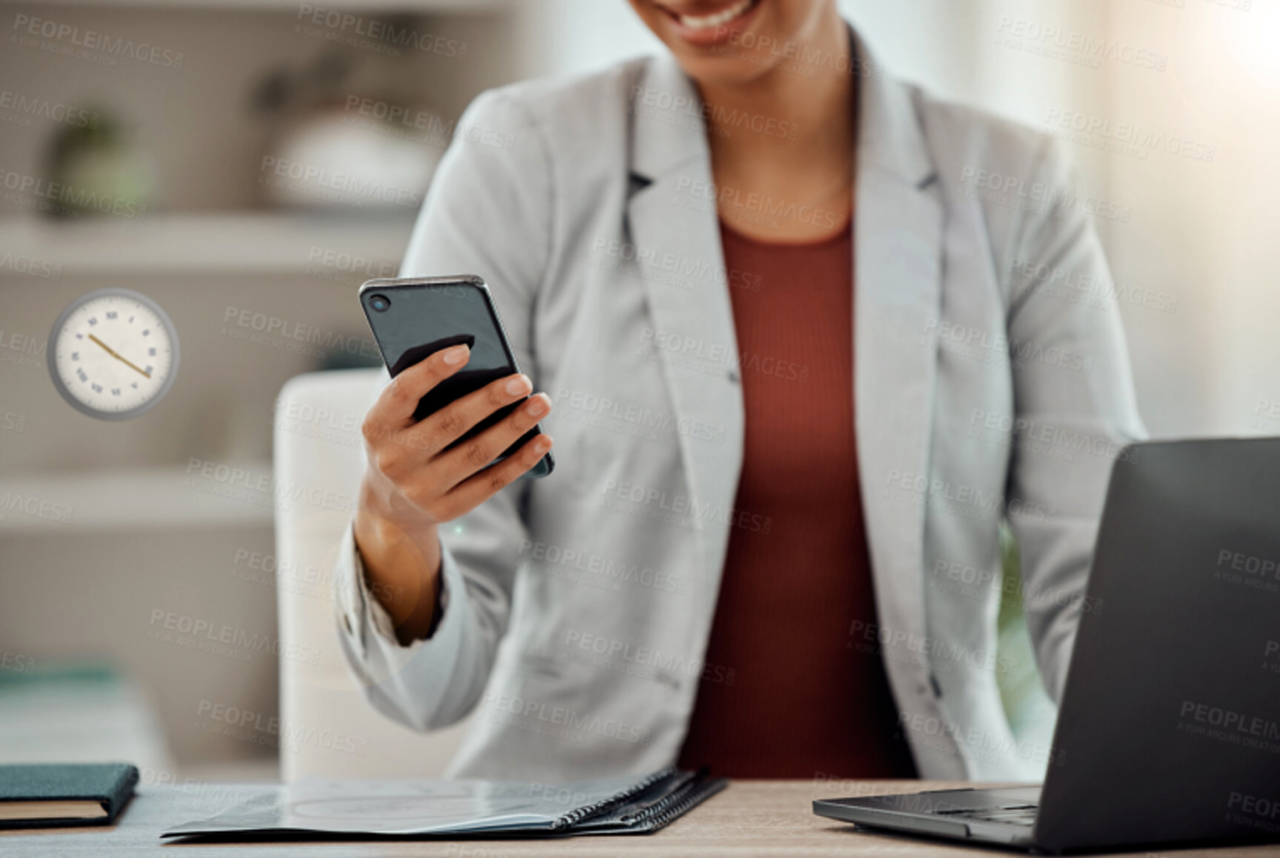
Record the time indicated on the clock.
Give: 10:21
